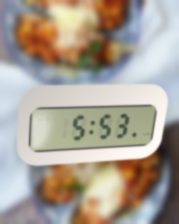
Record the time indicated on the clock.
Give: 5:53
